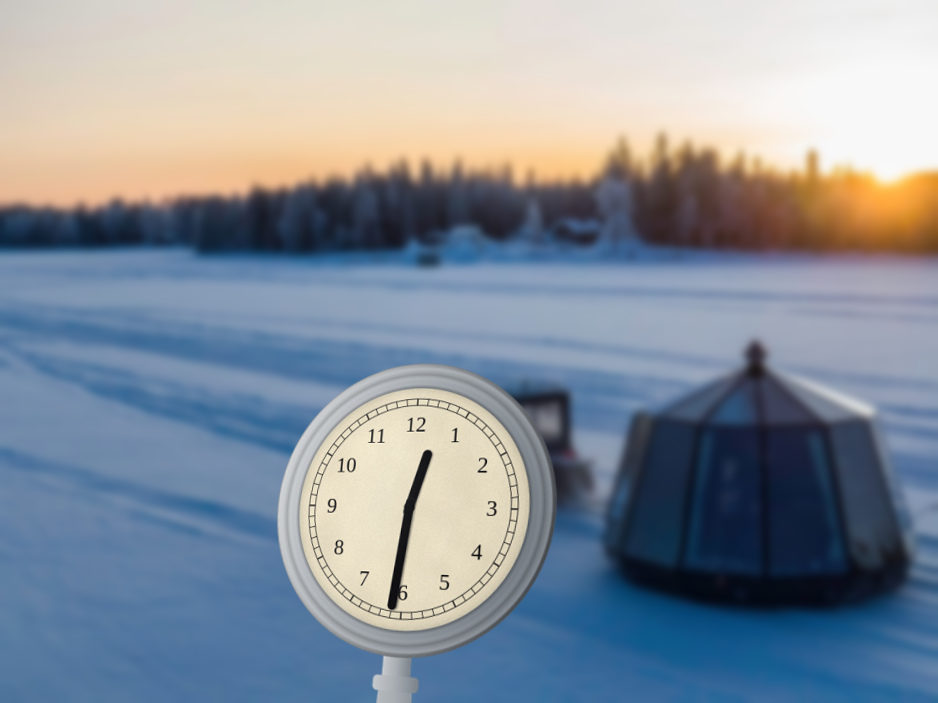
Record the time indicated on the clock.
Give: 12:31
